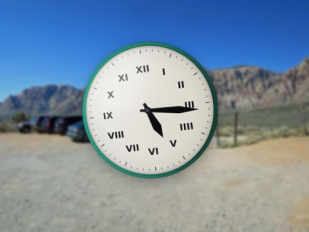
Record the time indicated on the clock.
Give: 5:16
